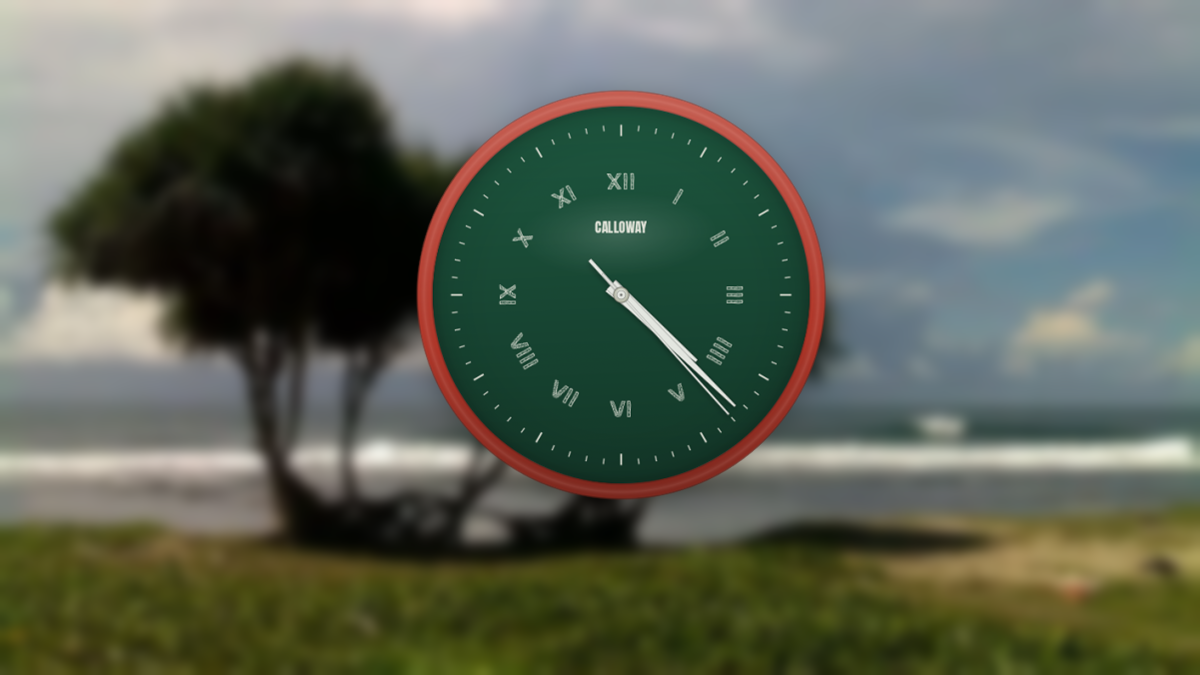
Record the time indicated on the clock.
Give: 4:22:23
